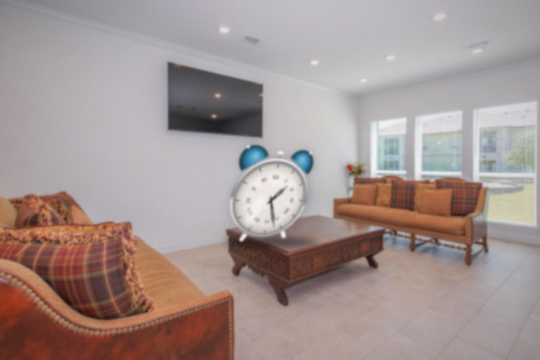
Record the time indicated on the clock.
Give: 1:27
